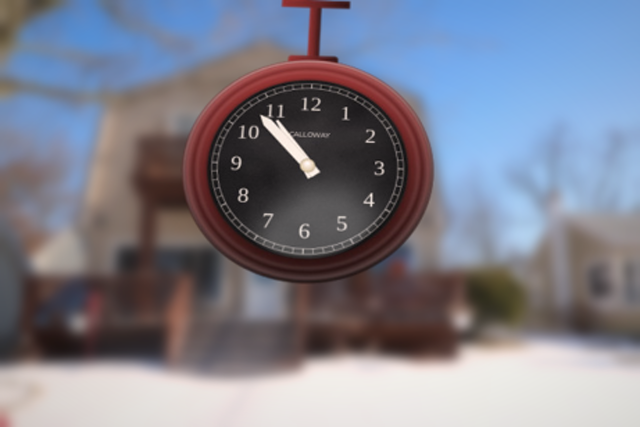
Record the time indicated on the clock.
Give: 10:53
